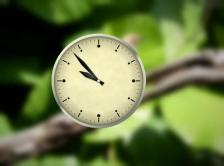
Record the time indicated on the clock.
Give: 9:53
